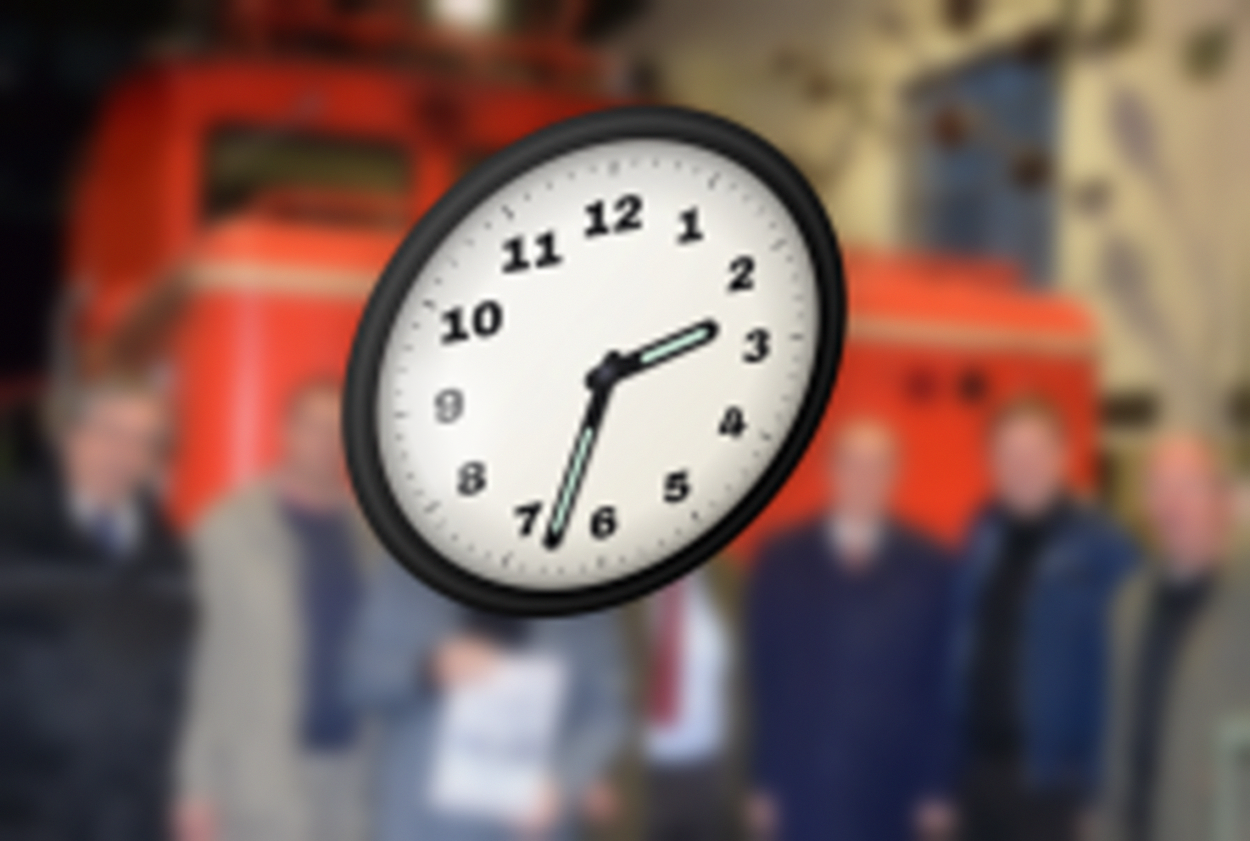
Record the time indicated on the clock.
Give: 2:33
